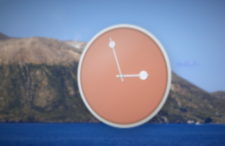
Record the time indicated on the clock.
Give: 2:57
